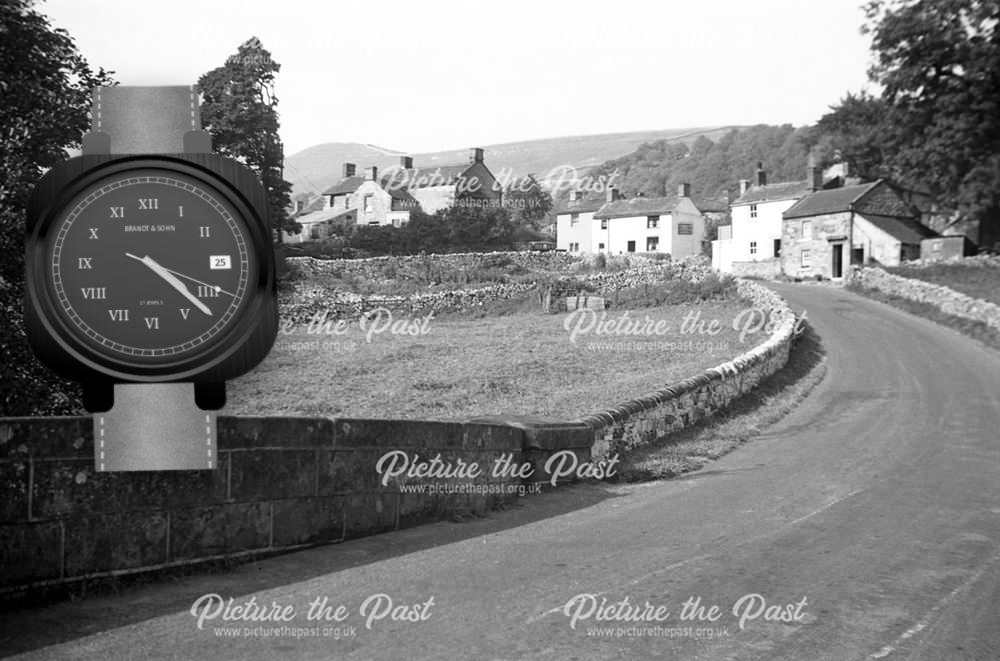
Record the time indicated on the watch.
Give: 4:22:19
